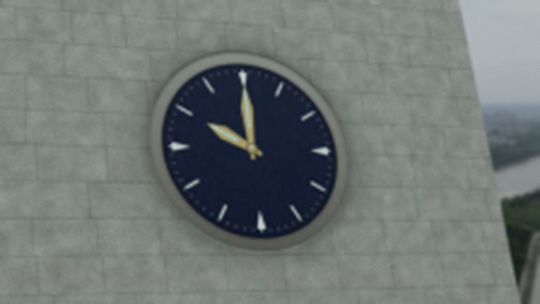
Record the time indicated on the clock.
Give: 10:00
